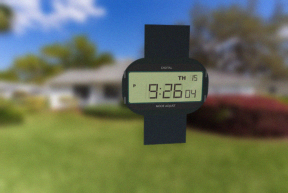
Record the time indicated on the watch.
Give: 9:26:04
